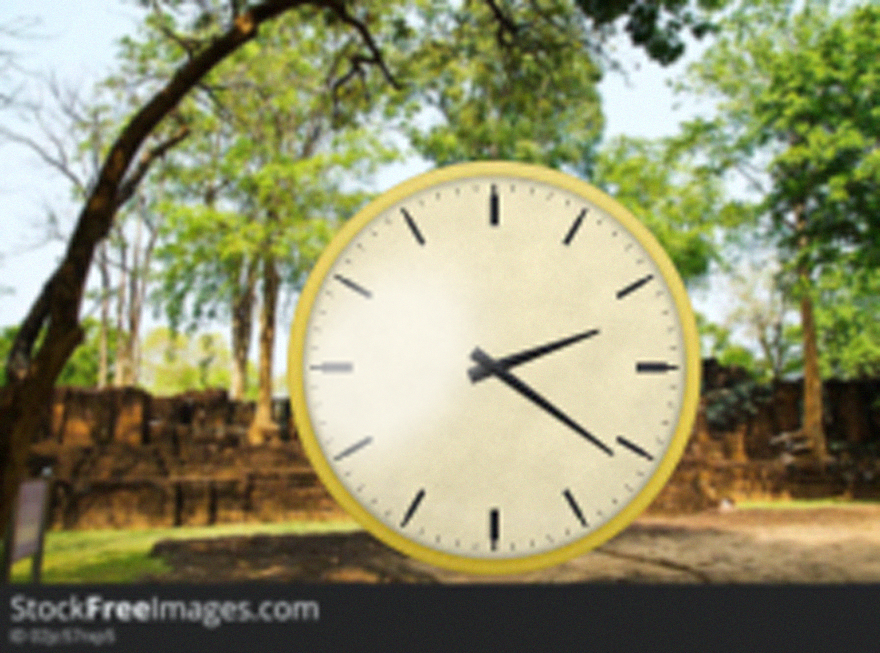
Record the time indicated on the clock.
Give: 2:21
